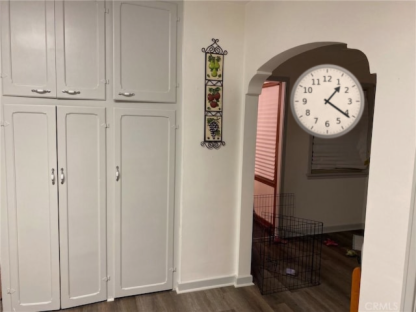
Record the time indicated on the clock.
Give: 1:21
